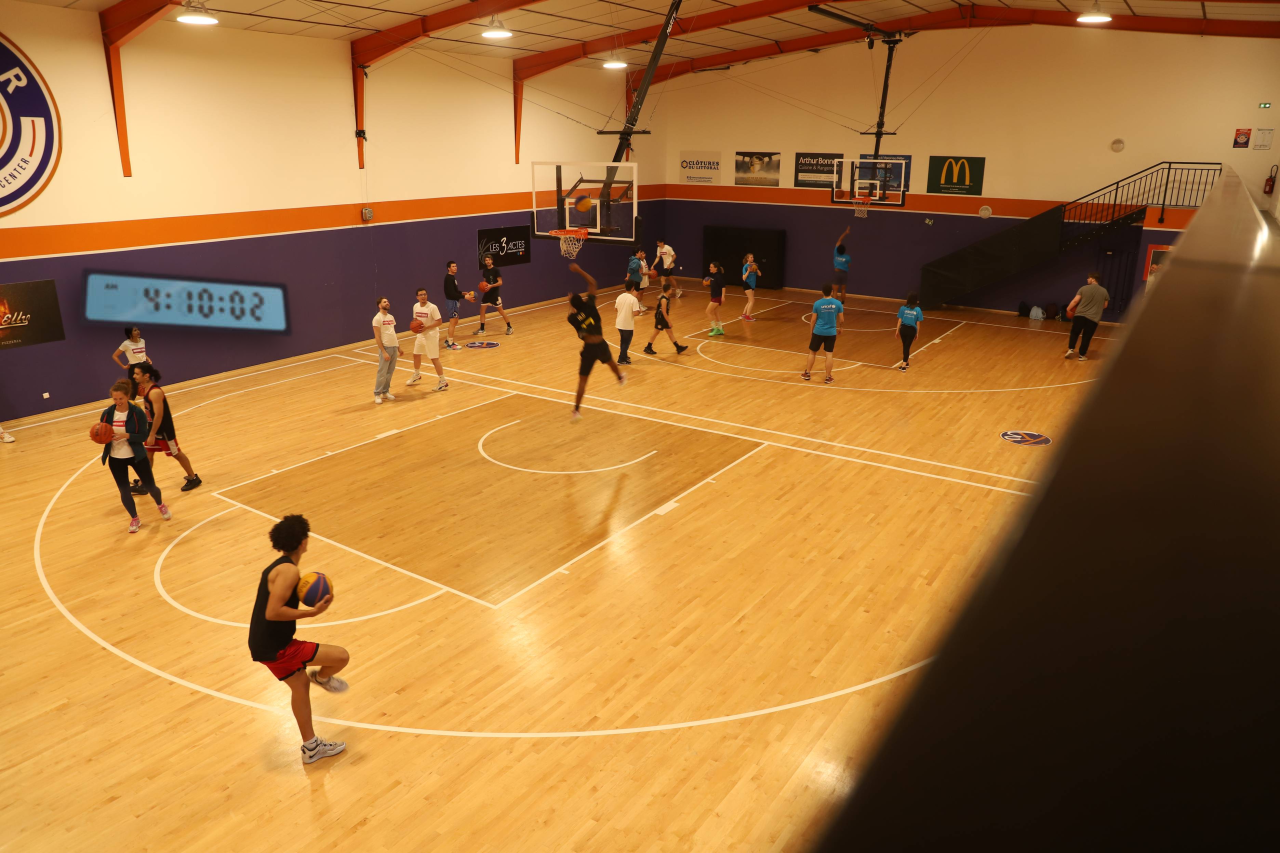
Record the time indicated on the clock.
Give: 4:10:02
